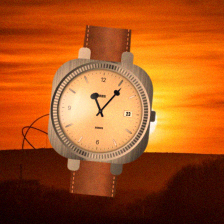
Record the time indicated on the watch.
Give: 11:06
